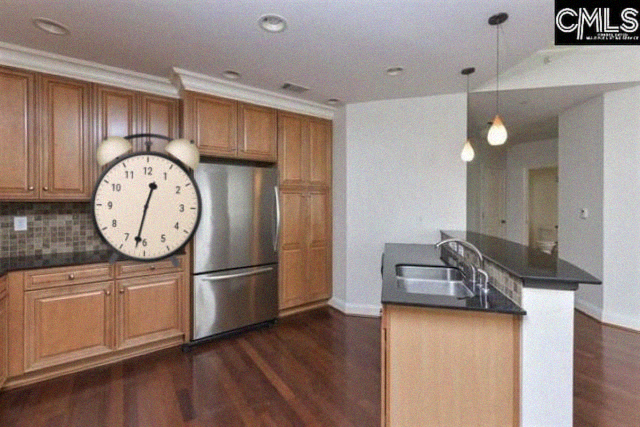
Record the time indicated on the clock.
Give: 12:32
